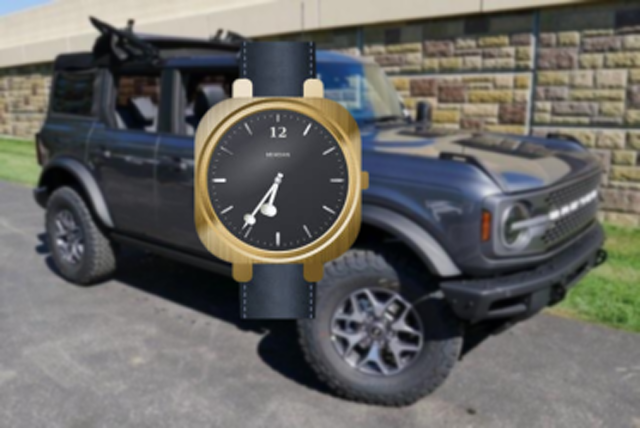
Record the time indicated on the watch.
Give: 6:36
